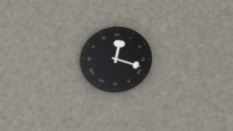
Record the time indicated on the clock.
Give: 12:18
